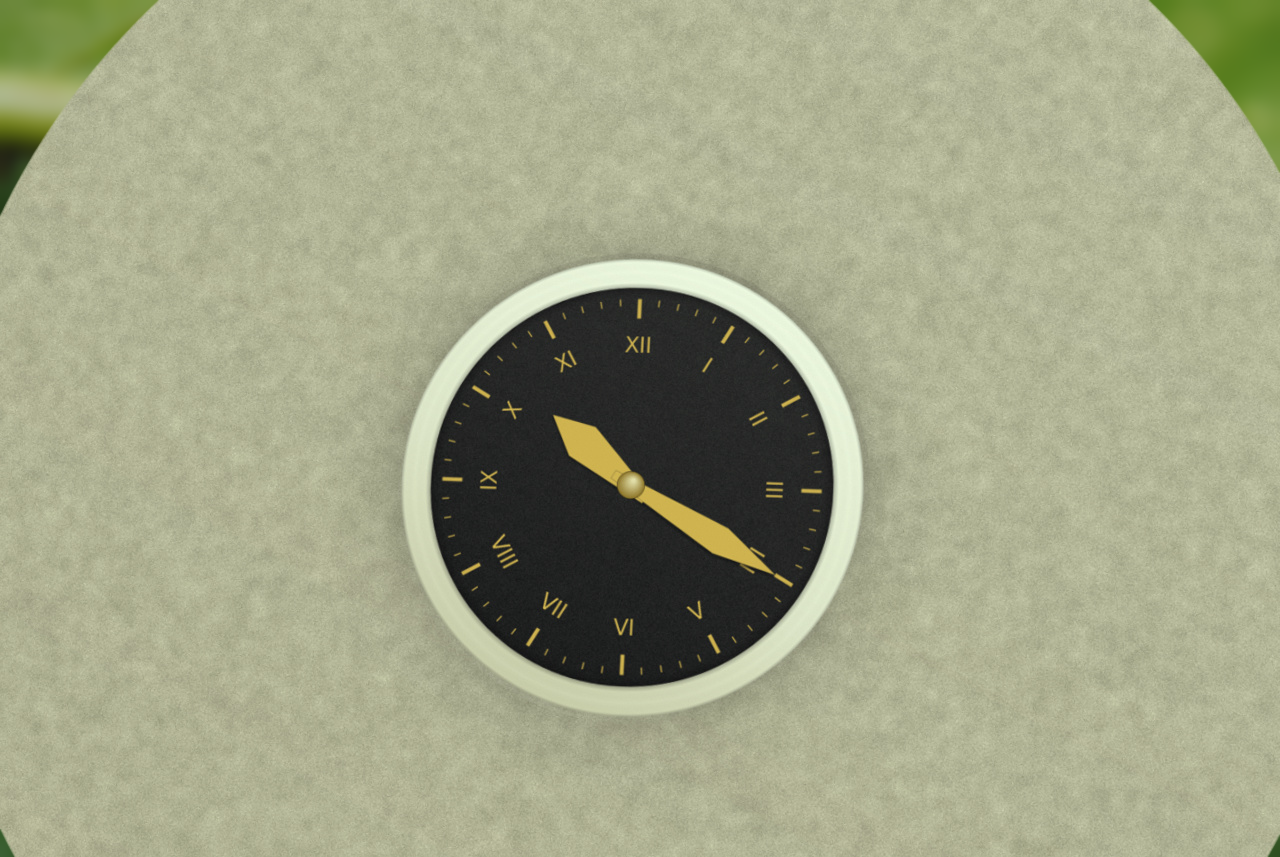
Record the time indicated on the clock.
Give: 10:20
